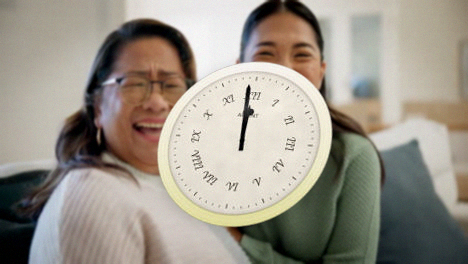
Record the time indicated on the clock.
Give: 11:59
